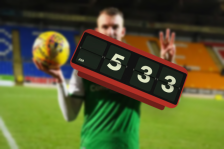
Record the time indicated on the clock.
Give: 5:33
